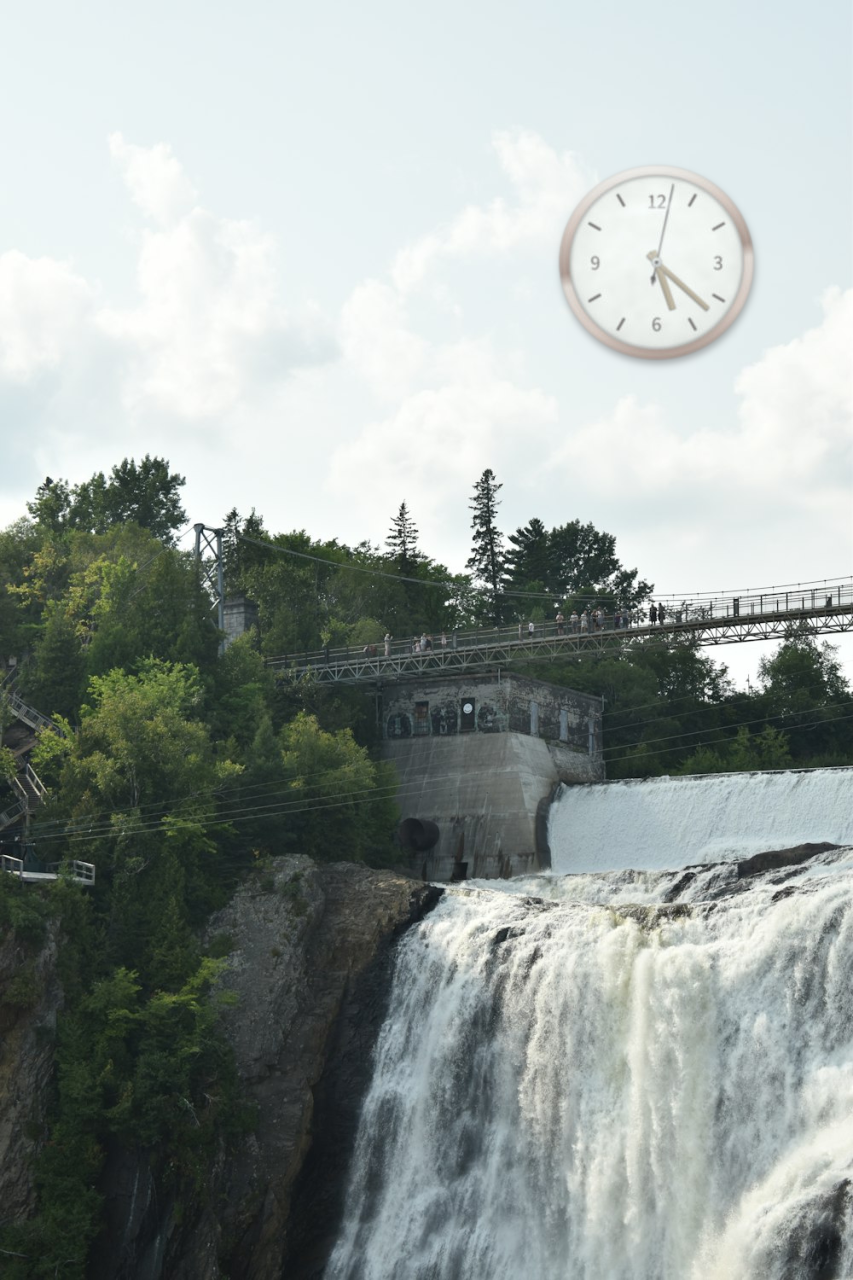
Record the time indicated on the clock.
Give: 5:22:02
